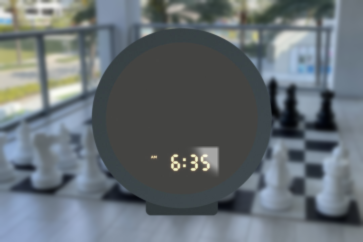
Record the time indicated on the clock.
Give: 6:35
